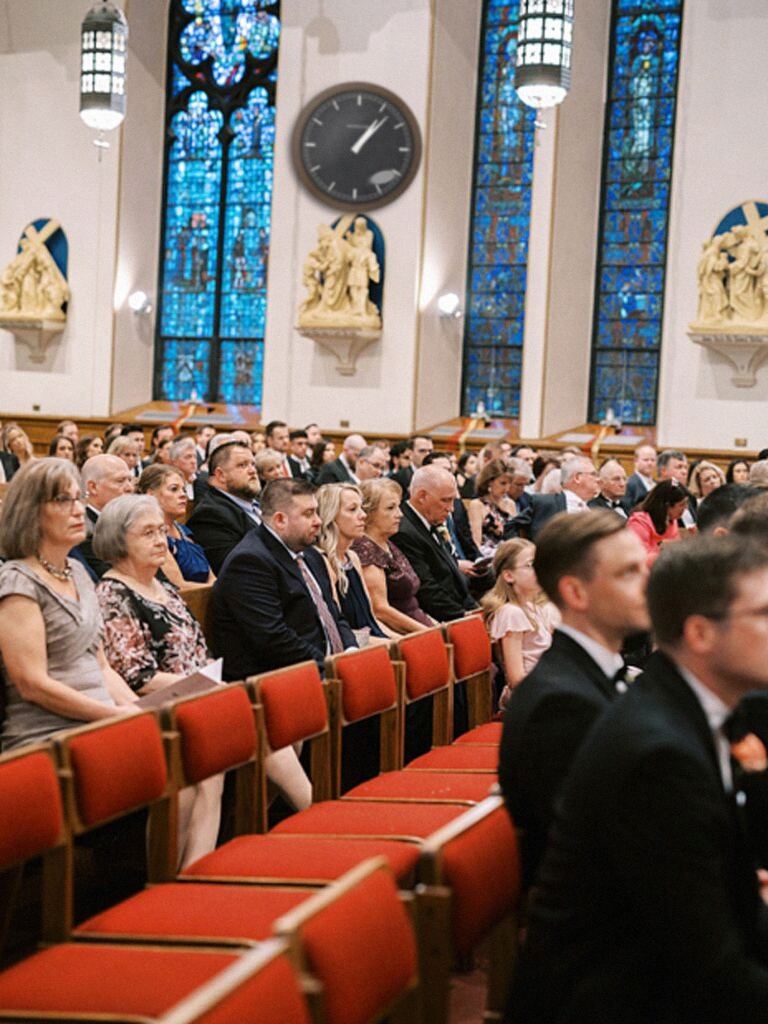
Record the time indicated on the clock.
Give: 1:07
